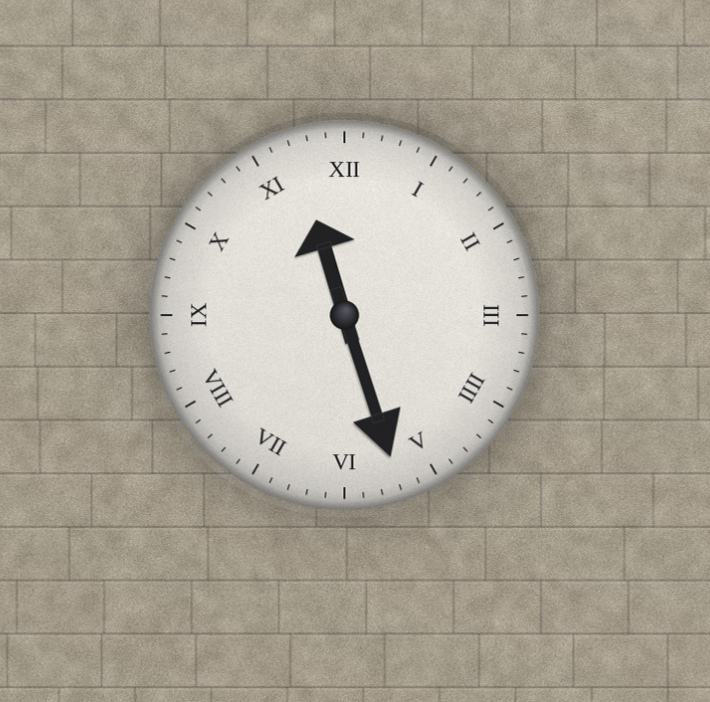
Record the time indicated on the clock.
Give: 11:27
